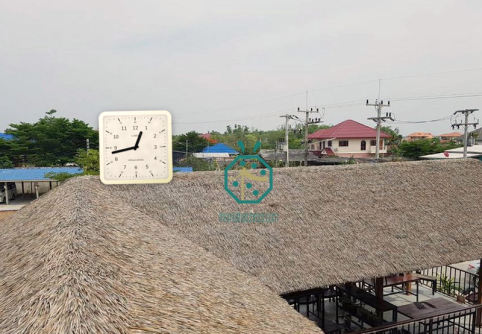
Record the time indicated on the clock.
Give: 12:43
